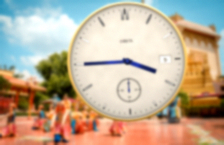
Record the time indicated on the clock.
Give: 3:45
